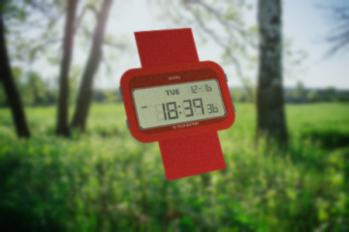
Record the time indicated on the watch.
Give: 18:39:36
